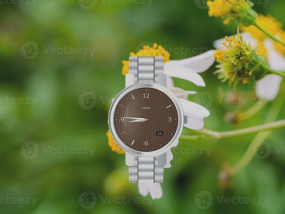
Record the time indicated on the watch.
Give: 8:46
